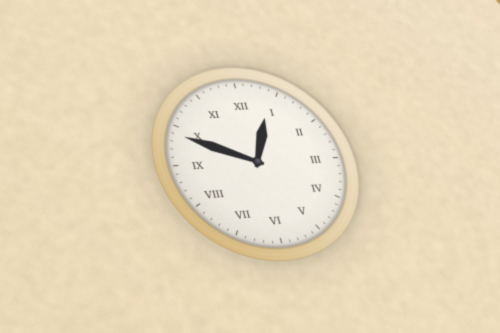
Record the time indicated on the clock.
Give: 12:49
